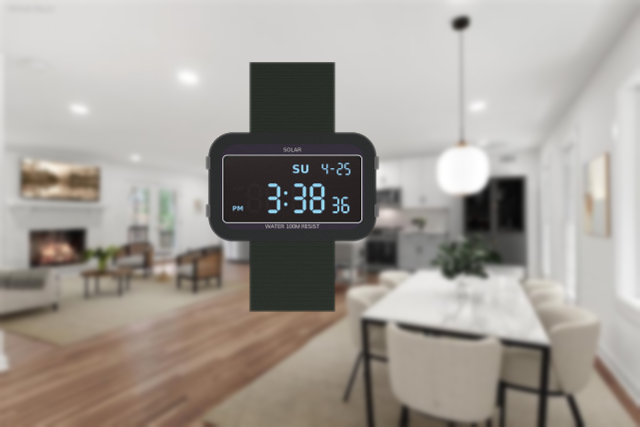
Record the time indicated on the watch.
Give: 3:38:36
